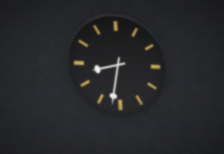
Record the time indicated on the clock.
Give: 8:32
